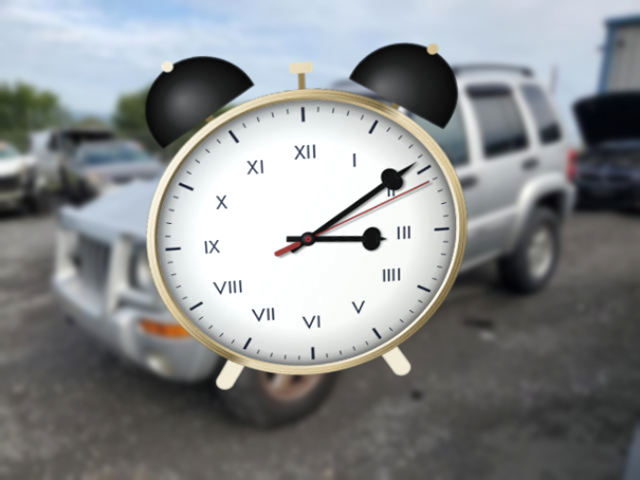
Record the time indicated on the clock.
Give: 3:09:11
